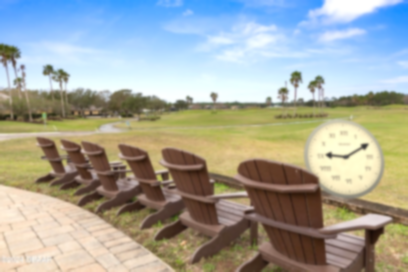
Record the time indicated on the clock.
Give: 9:10
